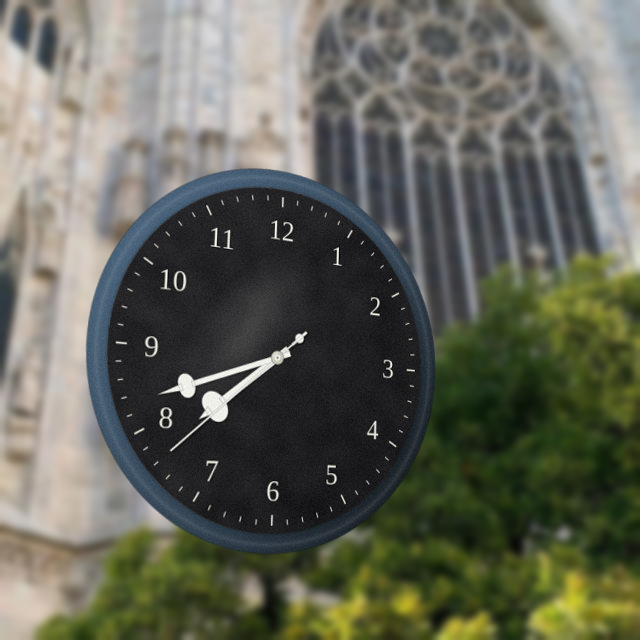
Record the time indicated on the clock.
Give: 7:41:38
